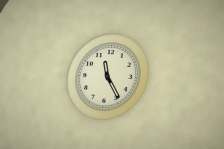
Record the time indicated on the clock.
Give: 11:24
